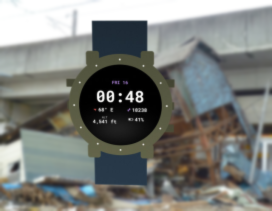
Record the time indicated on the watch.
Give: 0:48
